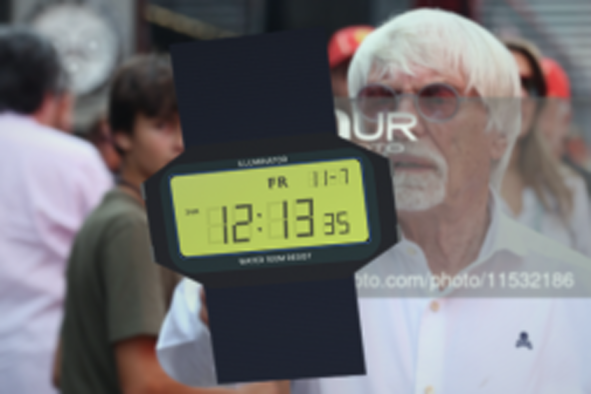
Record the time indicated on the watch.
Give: 12:13:35
